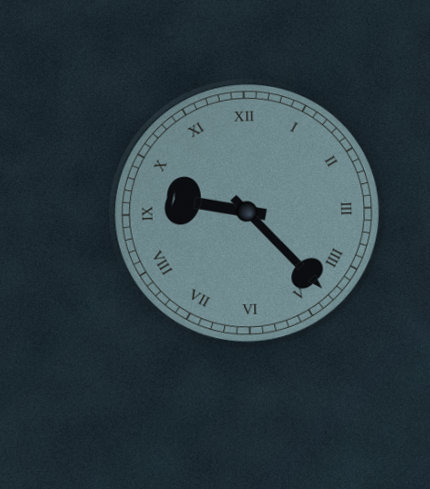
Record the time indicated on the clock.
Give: 9:23
